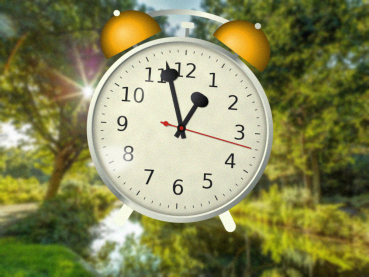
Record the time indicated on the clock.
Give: 12:57:17
